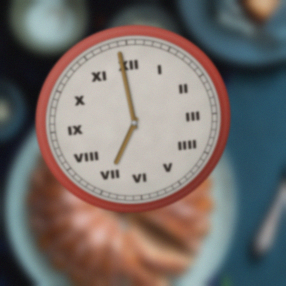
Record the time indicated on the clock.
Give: 6:59
